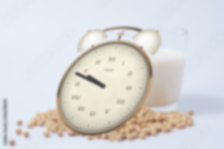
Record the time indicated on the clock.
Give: 9:48
